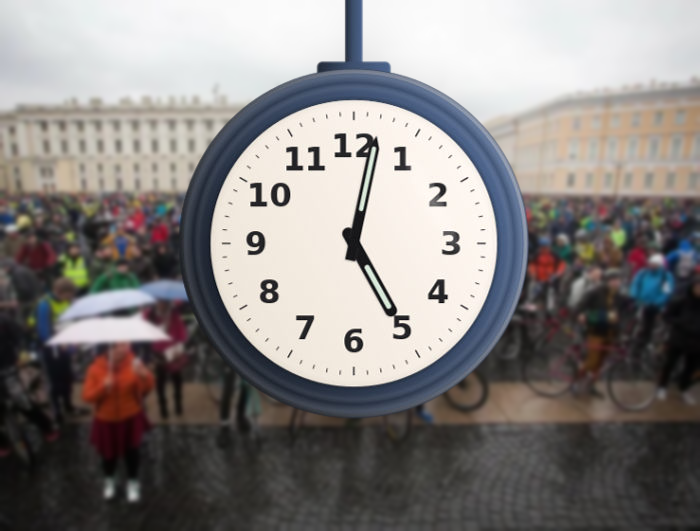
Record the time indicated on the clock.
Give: 5:02
